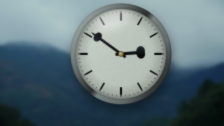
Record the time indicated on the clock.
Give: 2:51
